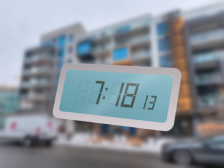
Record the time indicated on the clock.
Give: 7:18:13
